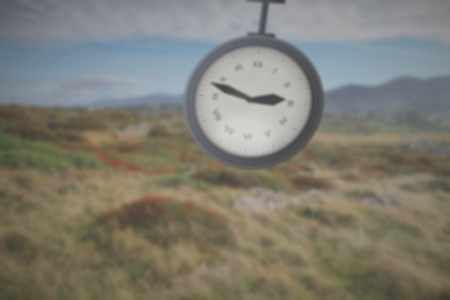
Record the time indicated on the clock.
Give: 2:48
